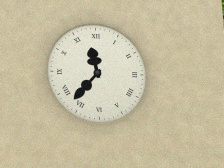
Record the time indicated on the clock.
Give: 11:37
